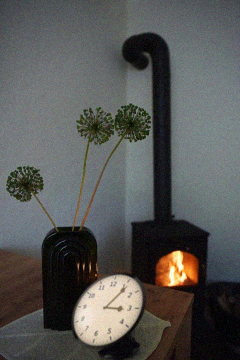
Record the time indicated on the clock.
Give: 3:06
